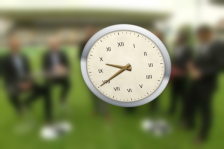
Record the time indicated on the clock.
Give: 9:40
